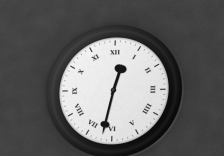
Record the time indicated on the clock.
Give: 12:32
